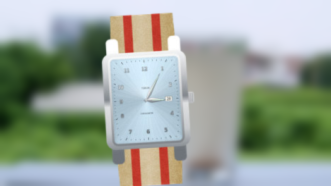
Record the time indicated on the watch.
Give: 3:05
